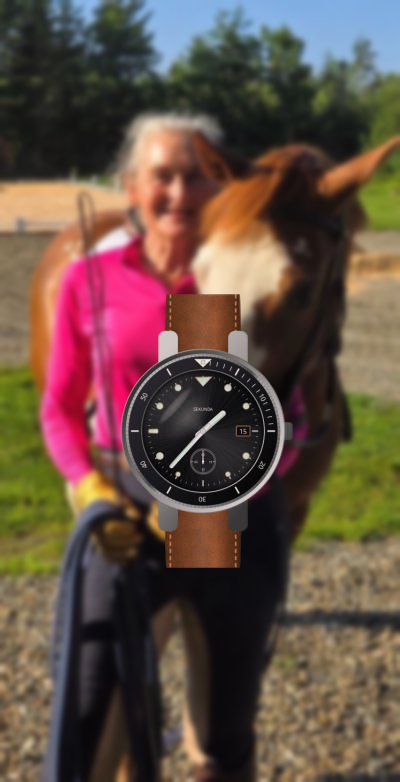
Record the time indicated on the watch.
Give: 1:37
